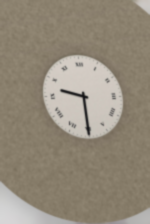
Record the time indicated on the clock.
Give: 9:30
